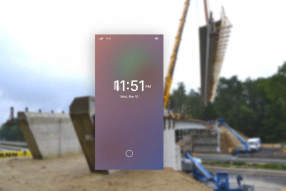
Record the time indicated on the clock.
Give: 11:51
